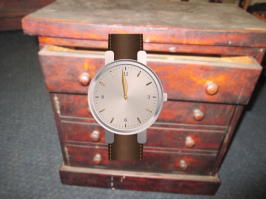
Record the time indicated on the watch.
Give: 11:59
